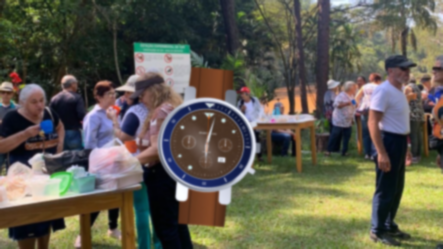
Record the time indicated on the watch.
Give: 6:02
